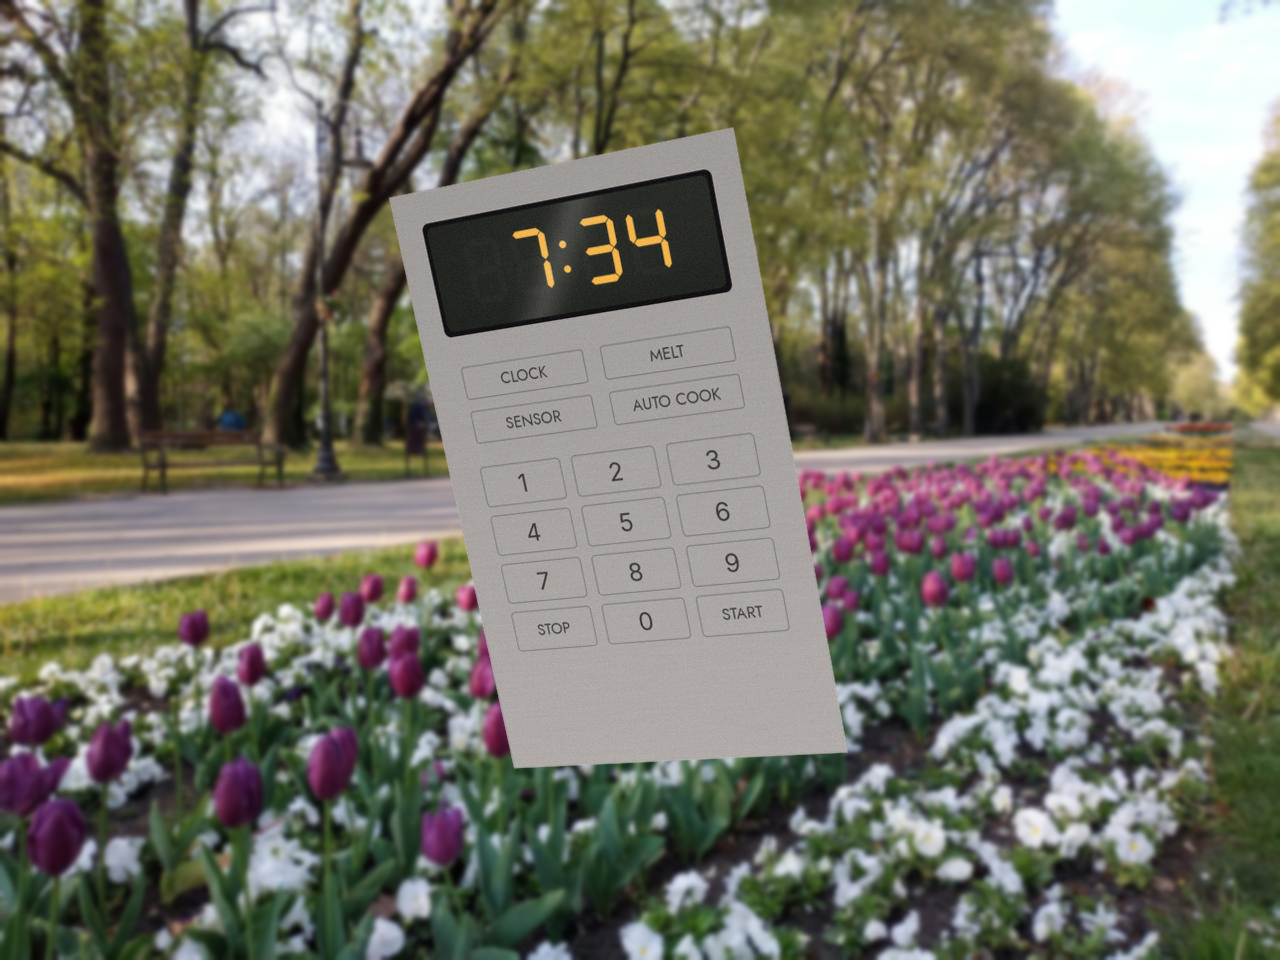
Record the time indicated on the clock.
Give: 7:34
